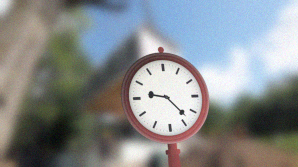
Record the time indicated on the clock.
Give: 9:23
